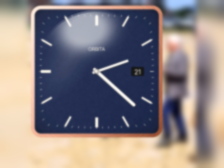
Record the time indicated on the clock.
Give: 2:22
